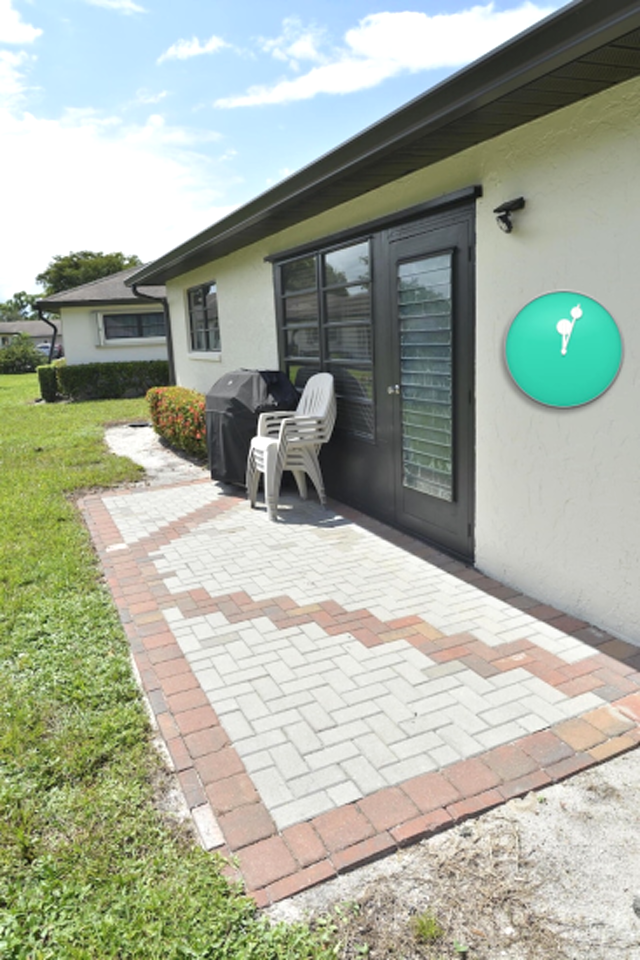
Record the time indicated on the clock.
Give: 12:03
